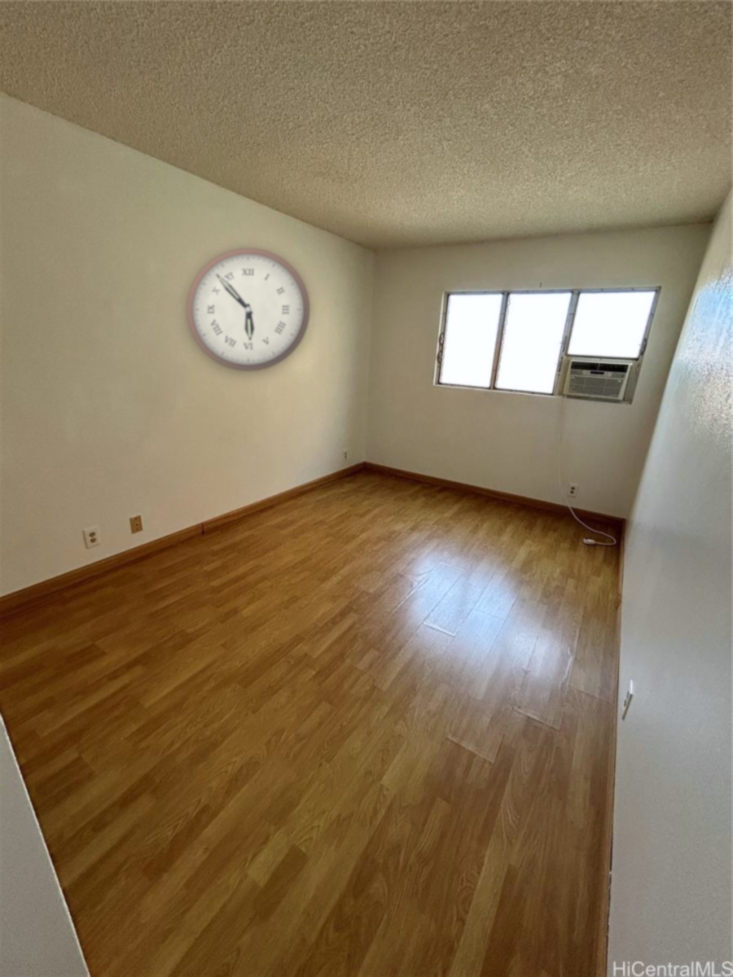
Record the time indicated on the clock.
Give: 5:53
